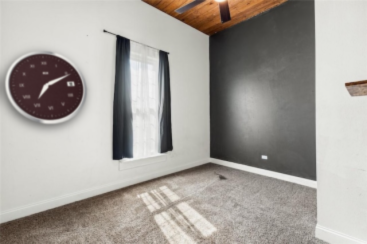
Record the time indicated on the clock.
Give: 7:11
